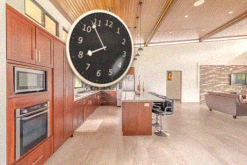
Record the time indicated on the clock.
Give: 7:53
